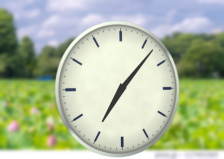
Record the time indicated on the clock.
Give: 7:07
